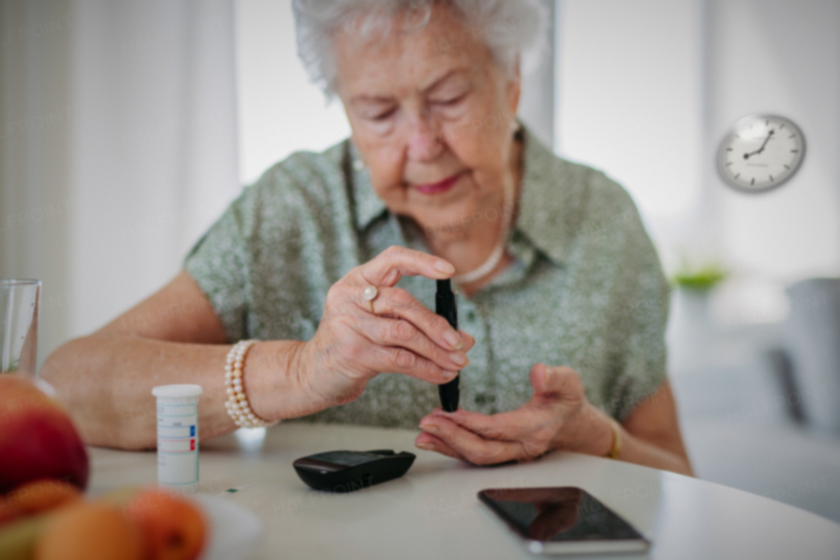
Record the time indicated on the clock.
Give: 8:03
